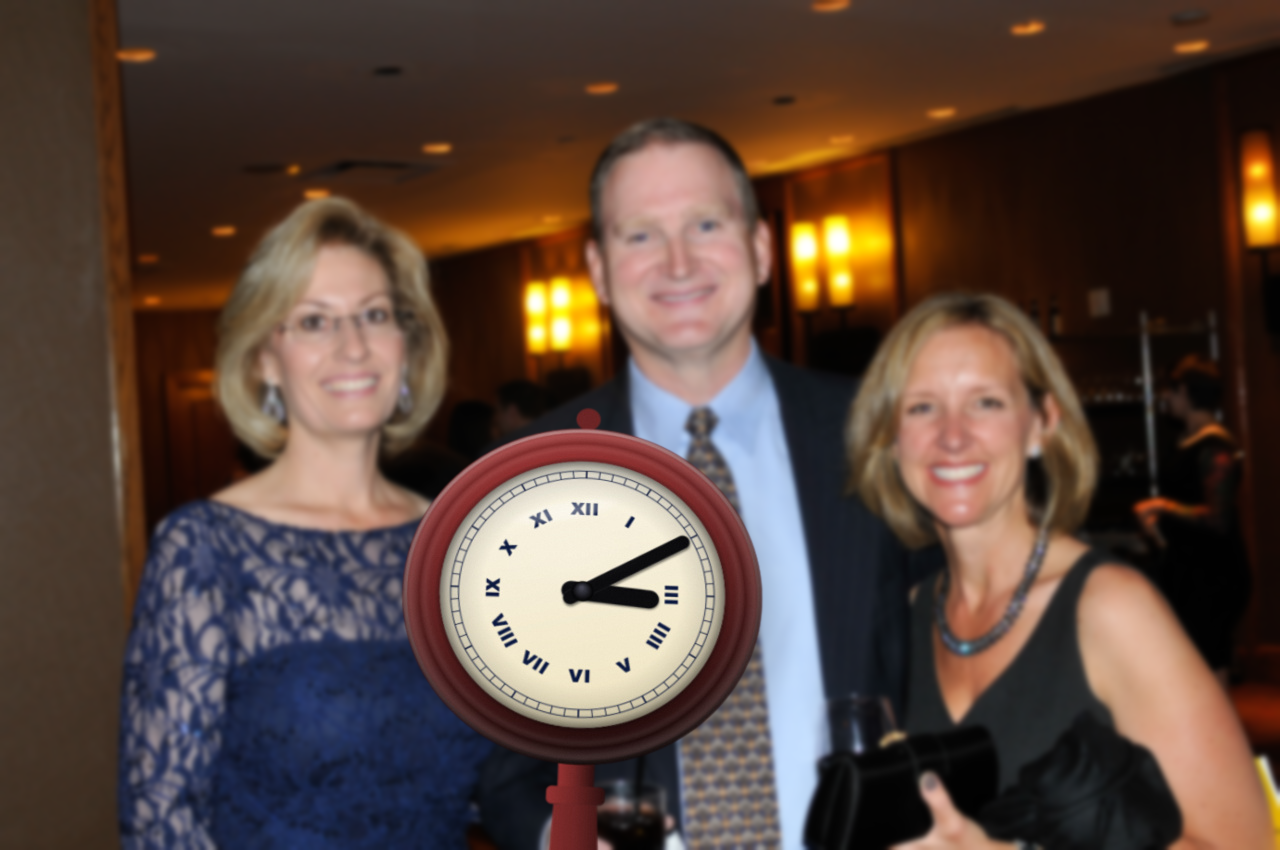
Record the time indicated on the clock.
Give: 3:10
